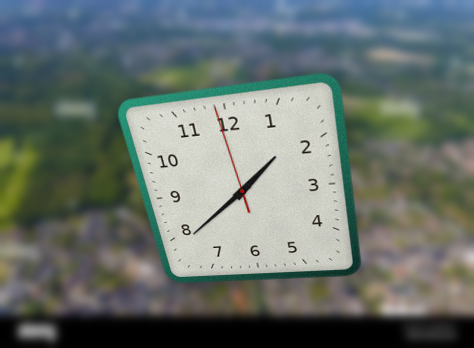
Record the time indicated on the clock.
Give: 1:38:59
